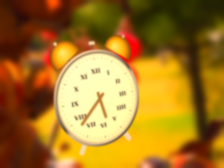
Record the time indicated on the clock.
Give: 5:38
